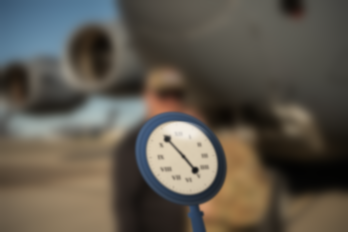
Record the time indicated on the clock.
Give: 4:54
